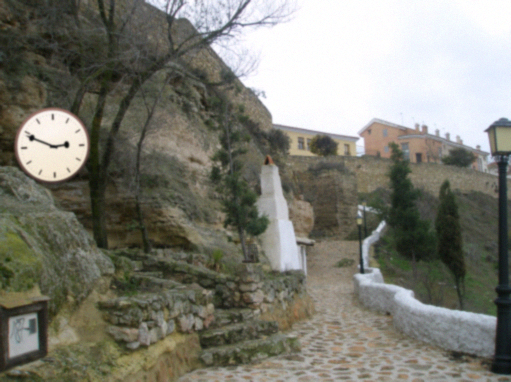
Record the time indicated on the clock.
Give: 2:49
